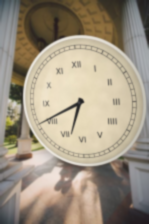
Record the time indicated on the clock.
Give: 6:41
